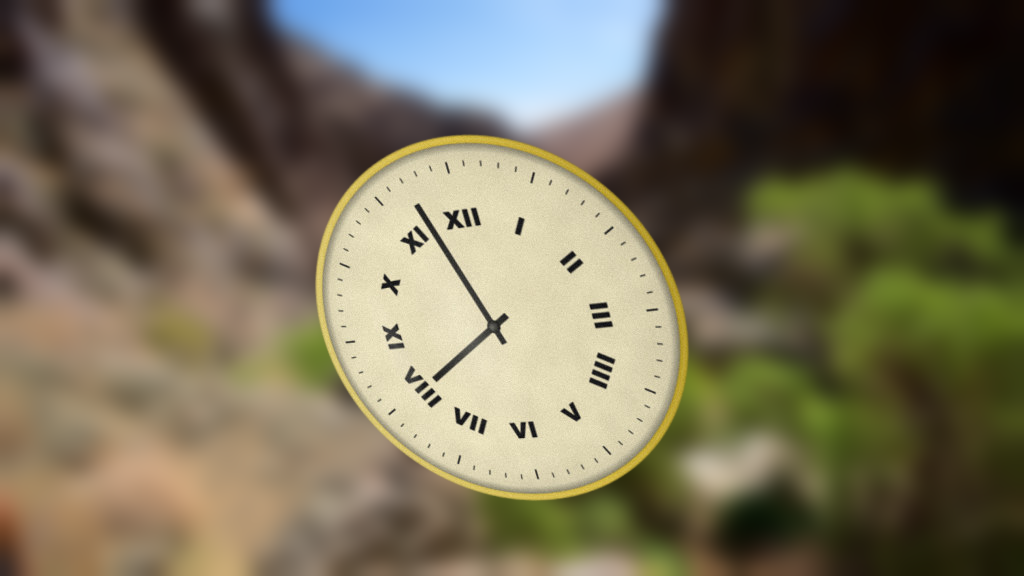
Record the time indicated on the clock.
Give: 7:57
